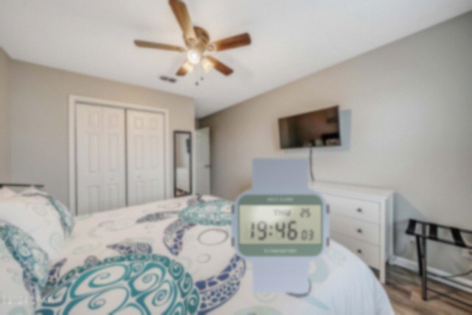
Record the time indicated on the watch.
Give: 19:46
